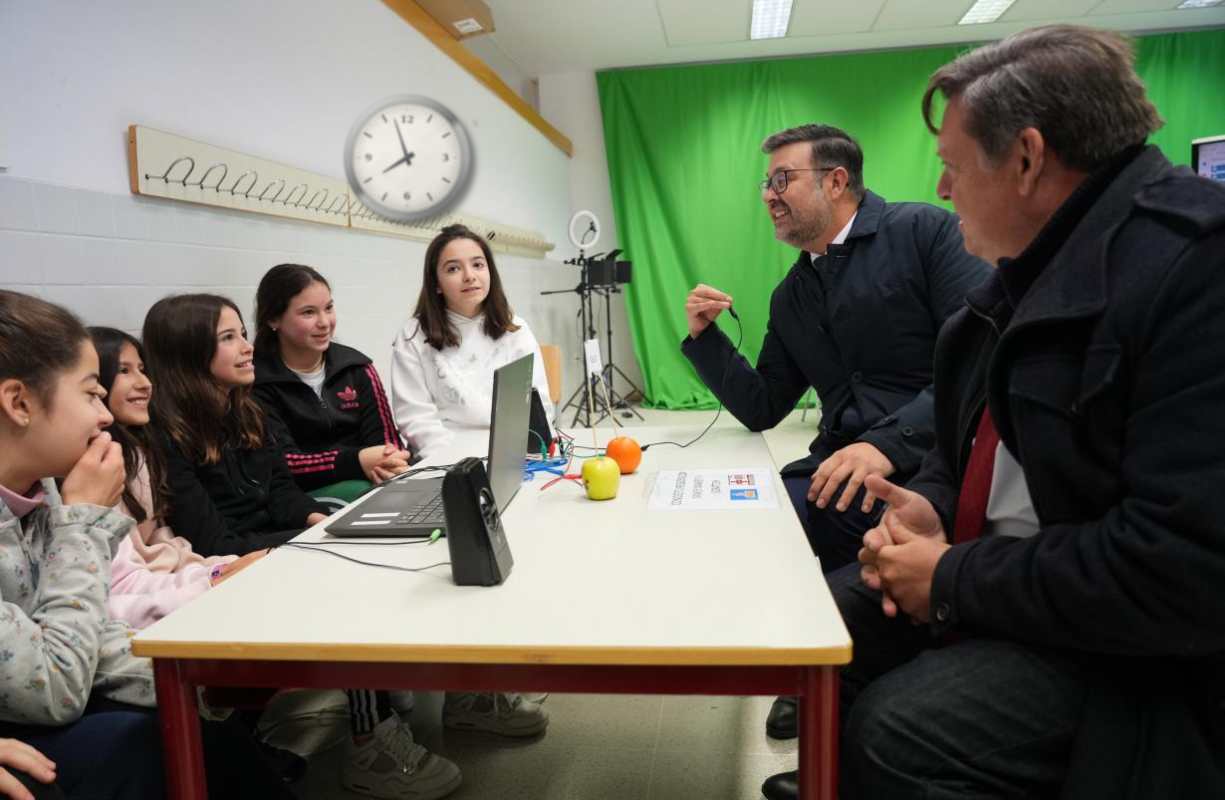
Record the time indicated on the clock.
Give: 7:57
